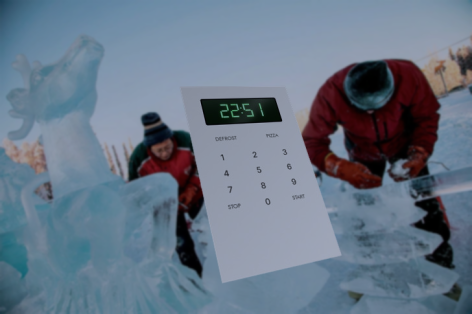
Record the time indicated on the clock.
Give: 22:51
